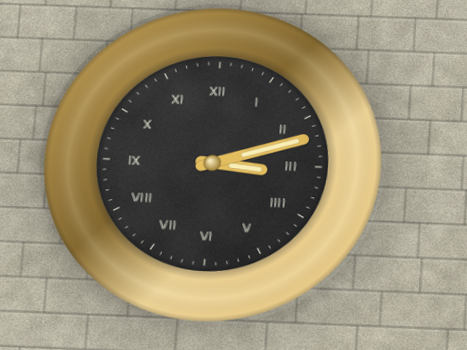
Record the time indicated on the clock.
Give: 3:12
